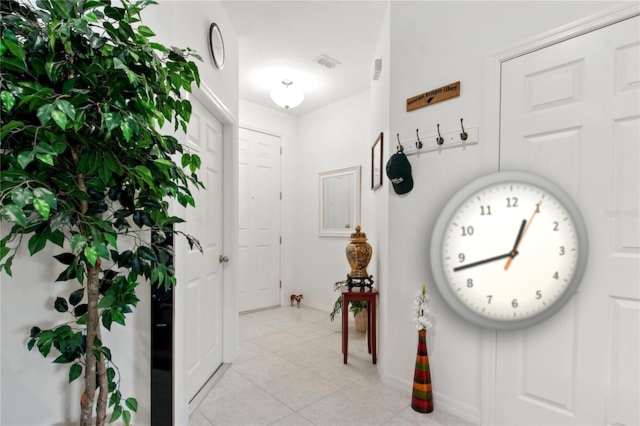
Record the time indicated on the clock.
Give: 12:43:05
